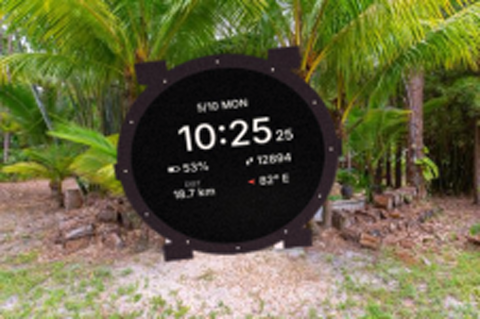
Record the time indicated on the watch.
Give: 10:25
